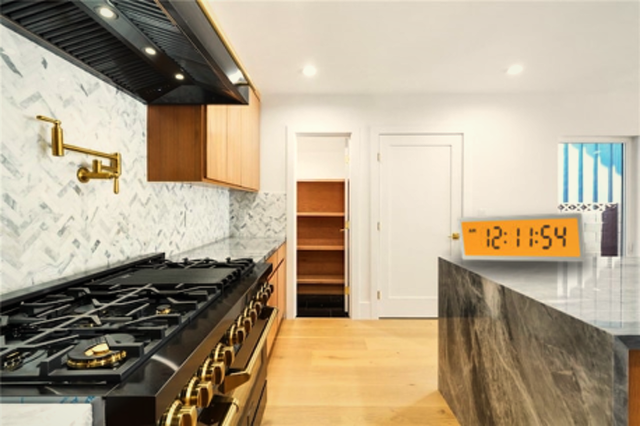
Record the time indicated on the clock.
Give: 12:11:54
